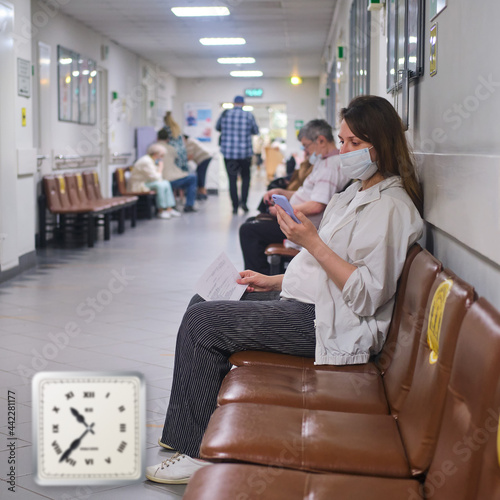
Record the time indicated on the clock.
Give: 10:37
